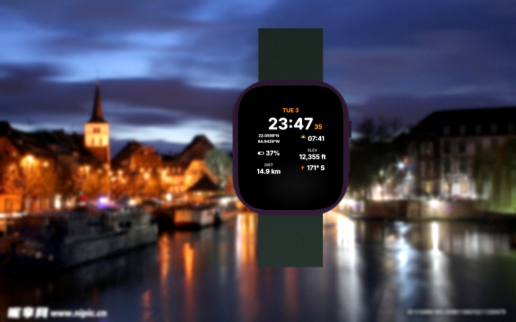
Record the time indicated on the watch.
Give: 23:47
